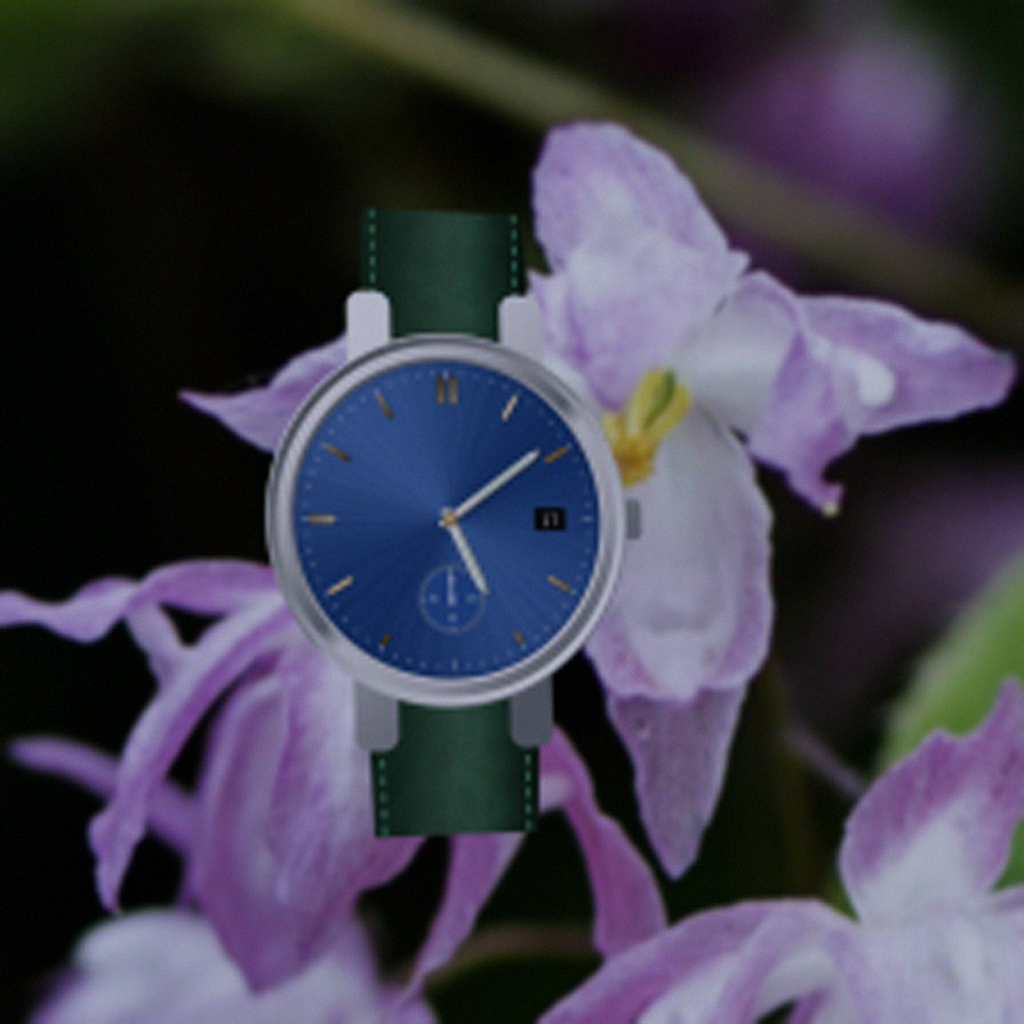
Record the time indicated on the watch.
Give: 5:09
